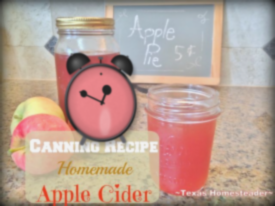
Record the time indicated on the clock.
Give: 12:49
